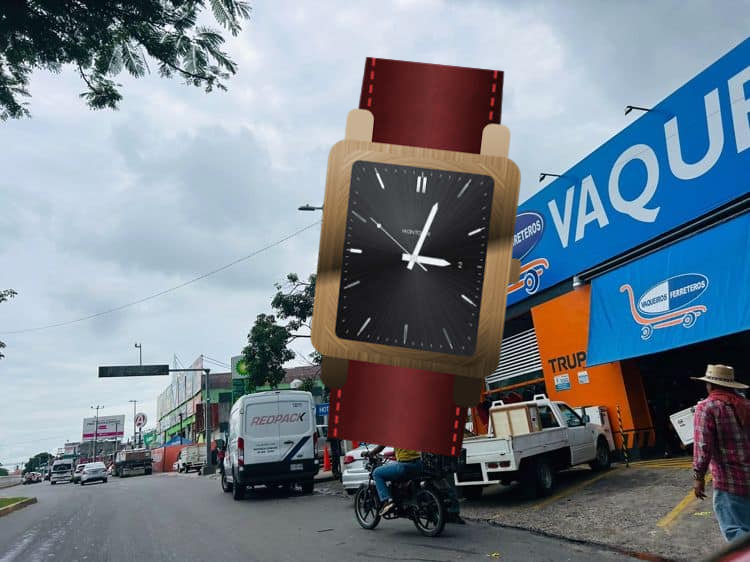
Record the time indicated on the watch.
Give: 3:02:51
